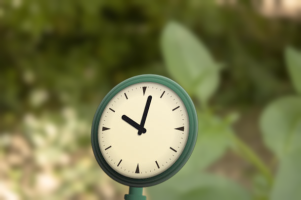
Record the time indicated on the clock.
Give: 10:02
